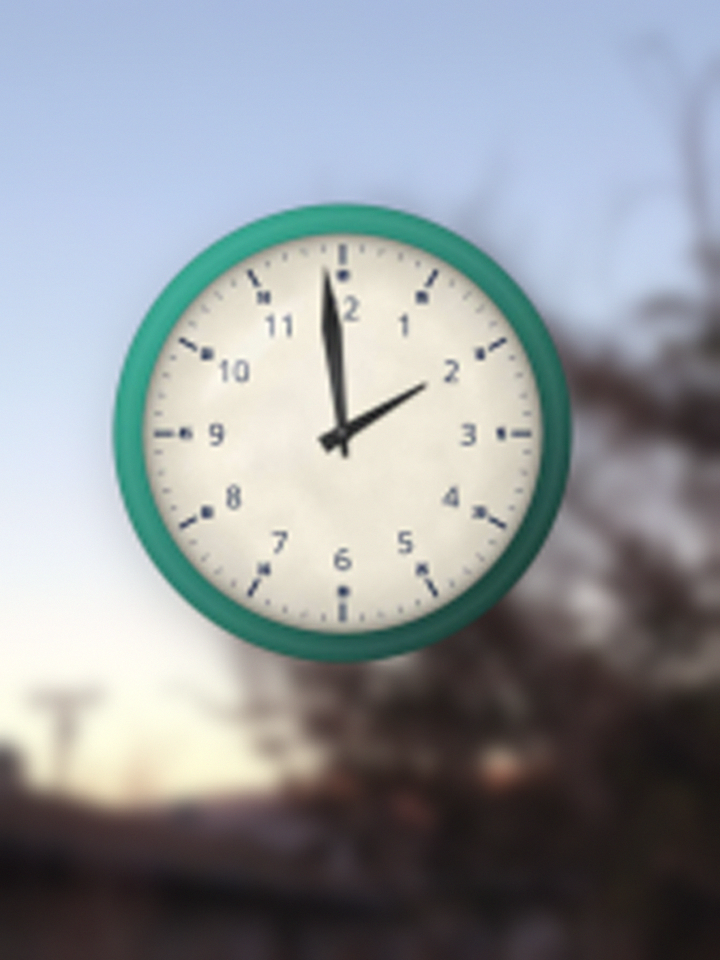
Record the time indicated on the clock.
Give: 1:59
